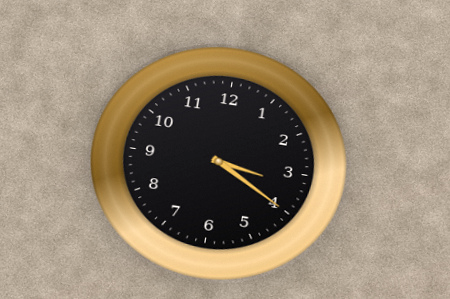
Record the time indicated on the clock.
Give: 3:20
